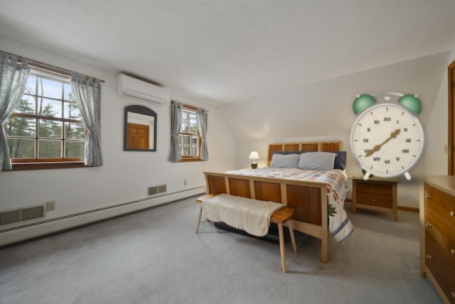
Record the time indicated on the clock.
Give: 1:39
